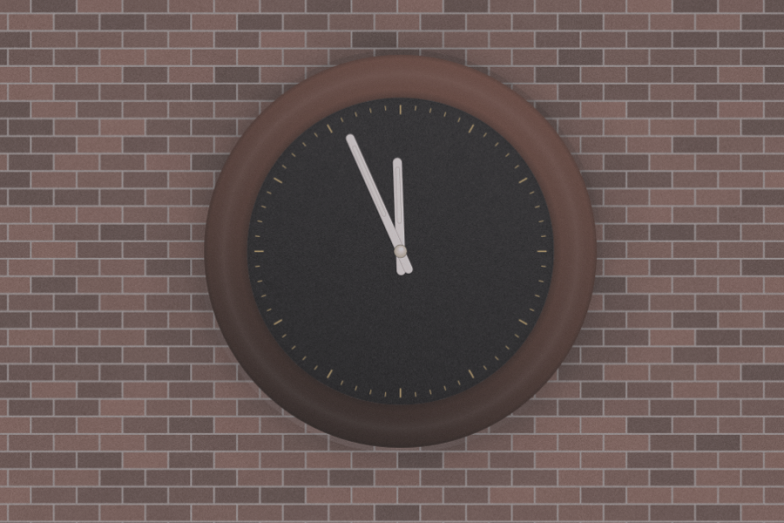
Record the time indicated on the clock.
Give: 11:56
